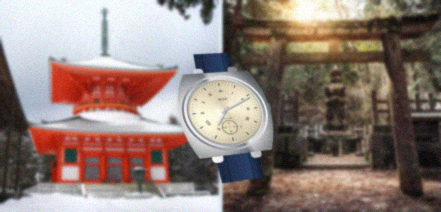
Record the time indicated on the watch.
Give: 7:11
